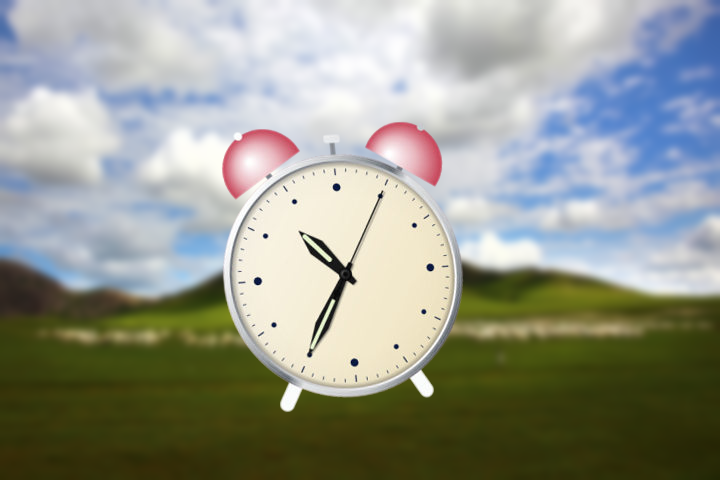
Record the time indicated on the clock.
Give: 10:35:05
